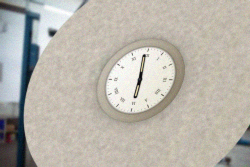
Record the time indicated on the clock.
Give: 5:59
